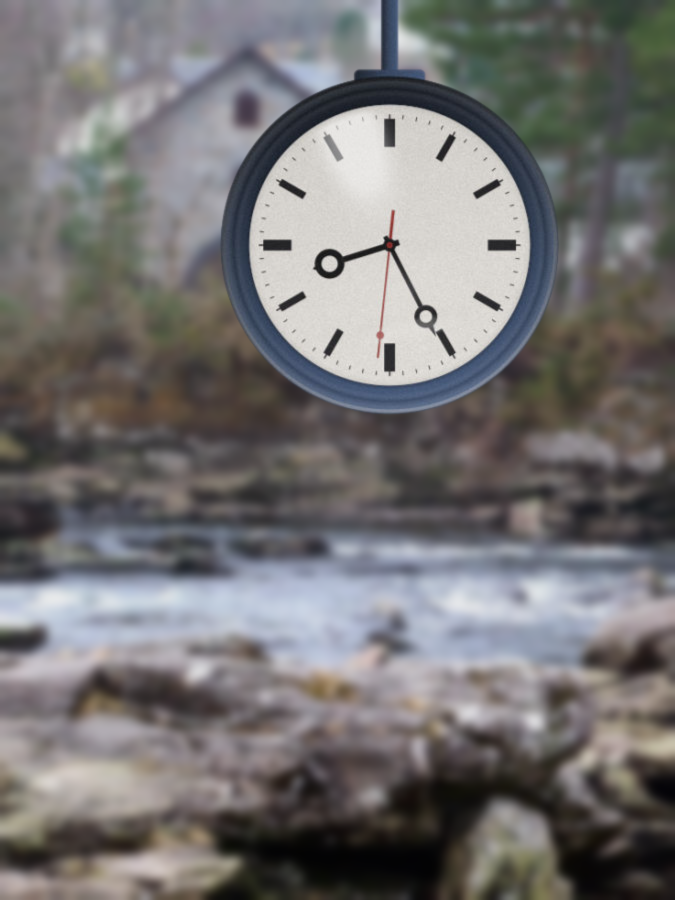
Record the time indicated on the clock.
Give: 8:25:31
